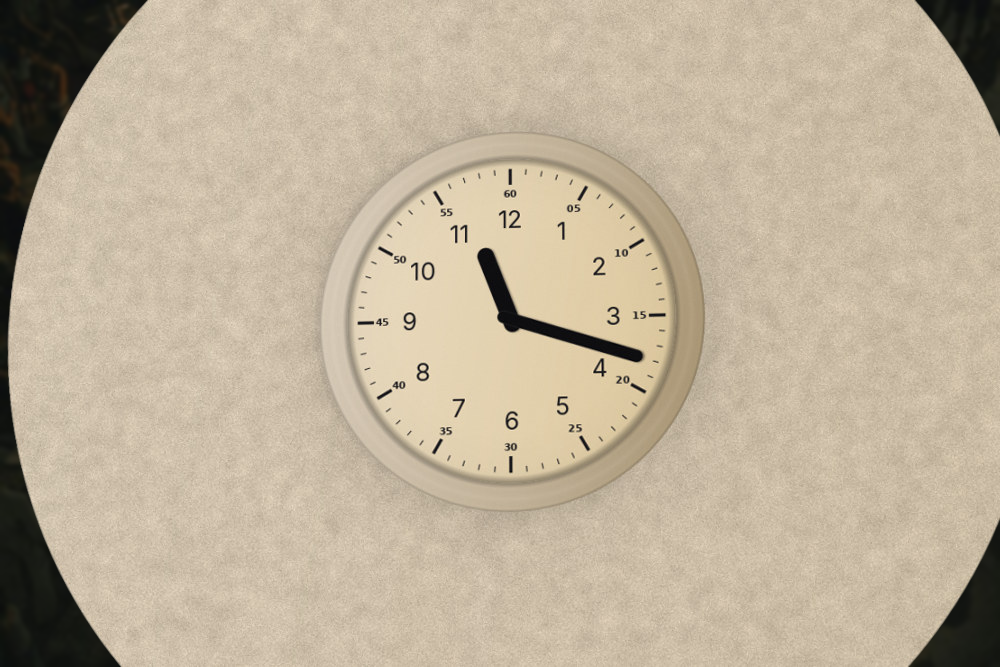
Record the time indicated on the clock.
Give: 11:18
